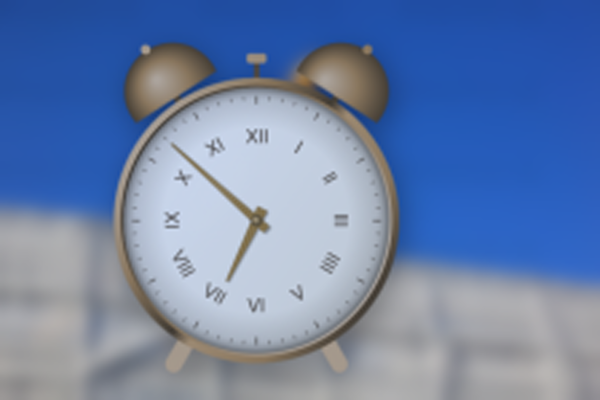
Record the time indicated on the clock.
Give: 6:52
